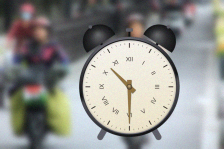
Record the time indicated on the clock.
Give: 10:30
